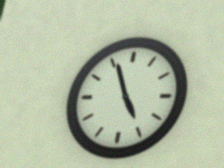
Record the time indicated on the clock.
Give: 4:56
